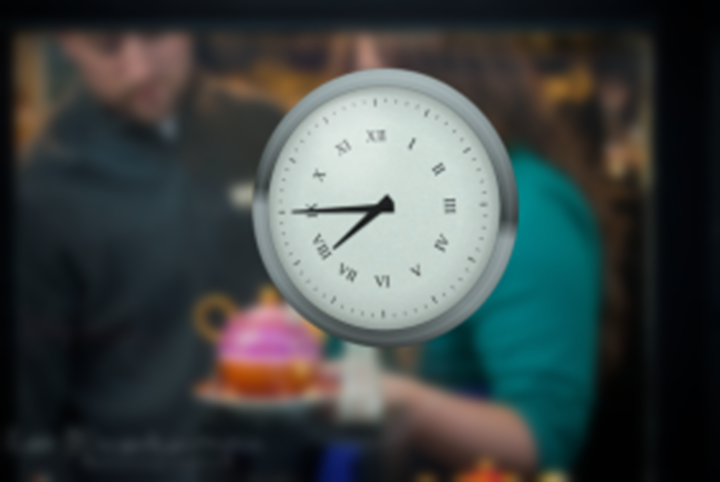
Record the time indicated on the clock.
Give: 7:45
